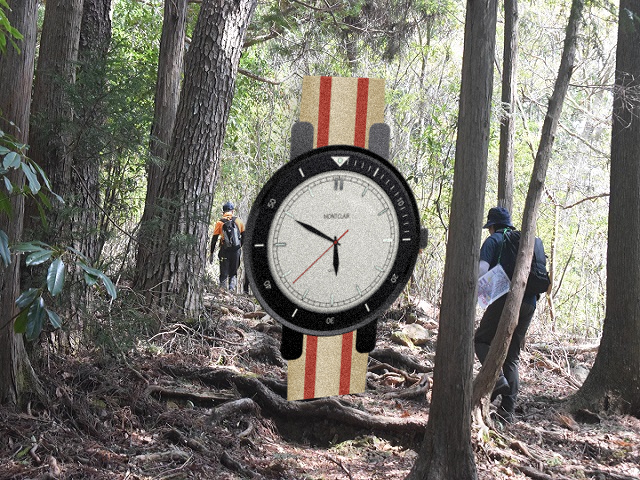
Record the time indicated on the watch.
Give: 5:49:38
